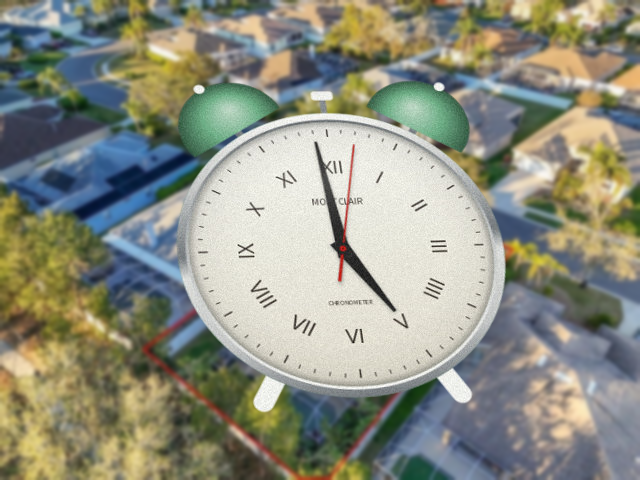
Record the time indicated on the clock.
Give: 4:59:02
